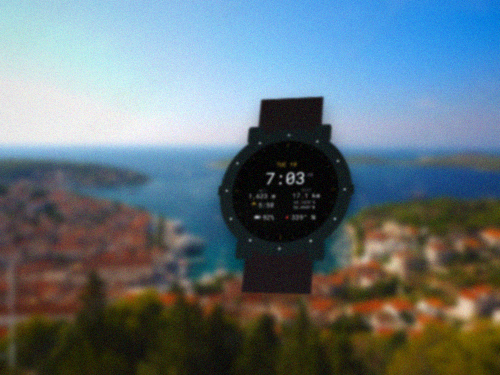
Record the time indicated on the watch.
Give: 7:03
